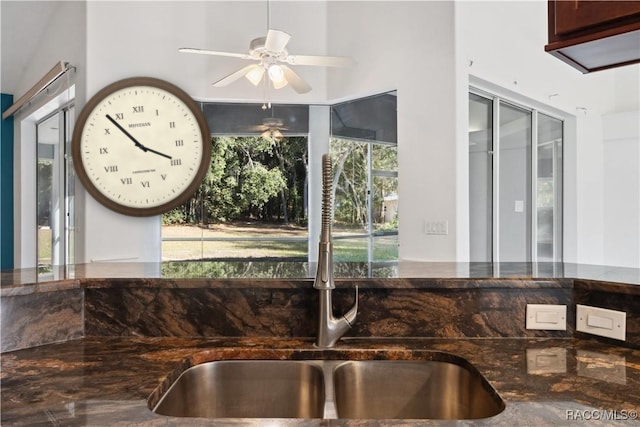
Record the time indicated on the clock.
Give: 3:53
